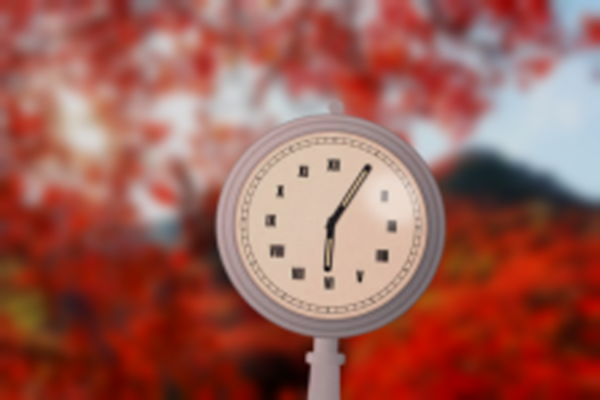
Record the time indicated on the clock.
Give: 6:05
